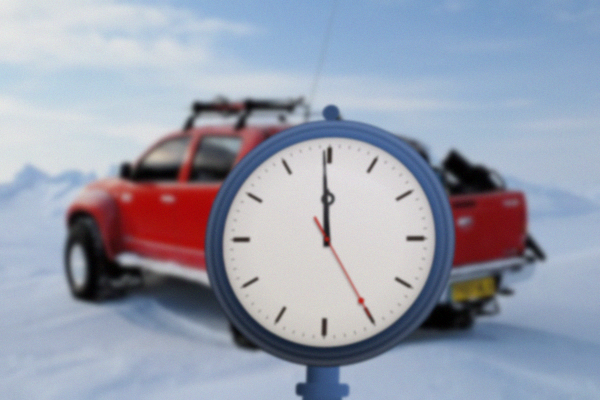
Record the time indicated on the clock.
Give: 11:59:25
